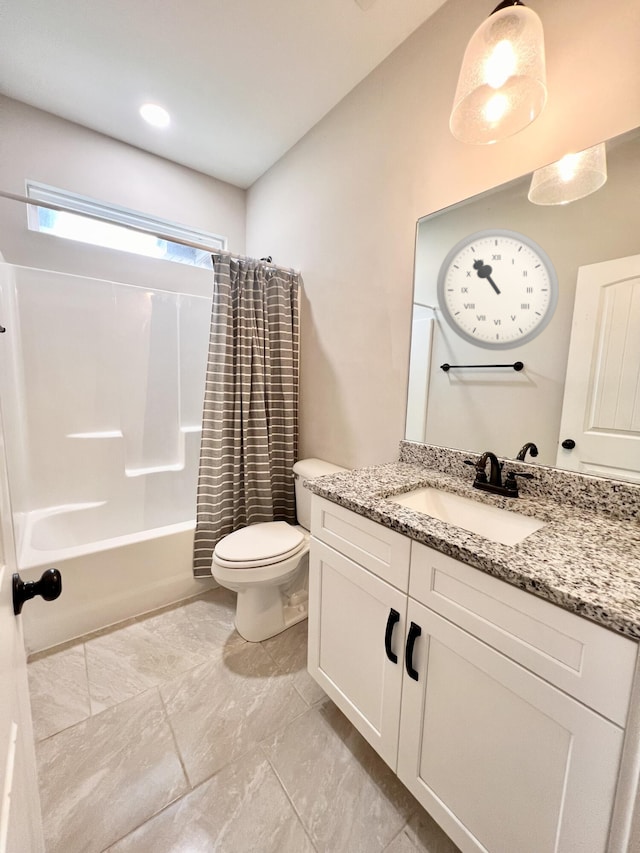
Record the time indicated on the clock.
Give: 10:54
